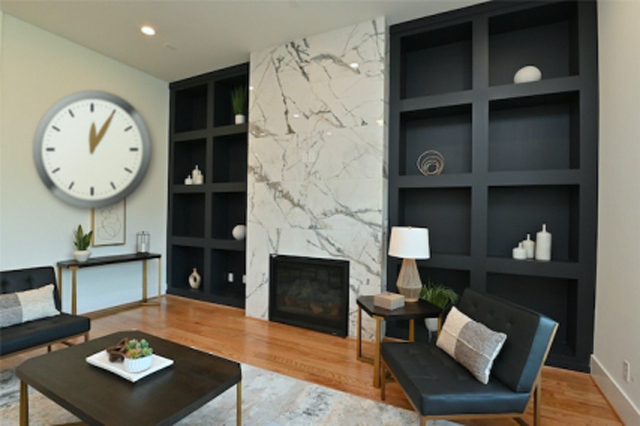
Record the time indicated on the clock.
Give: 12:05
